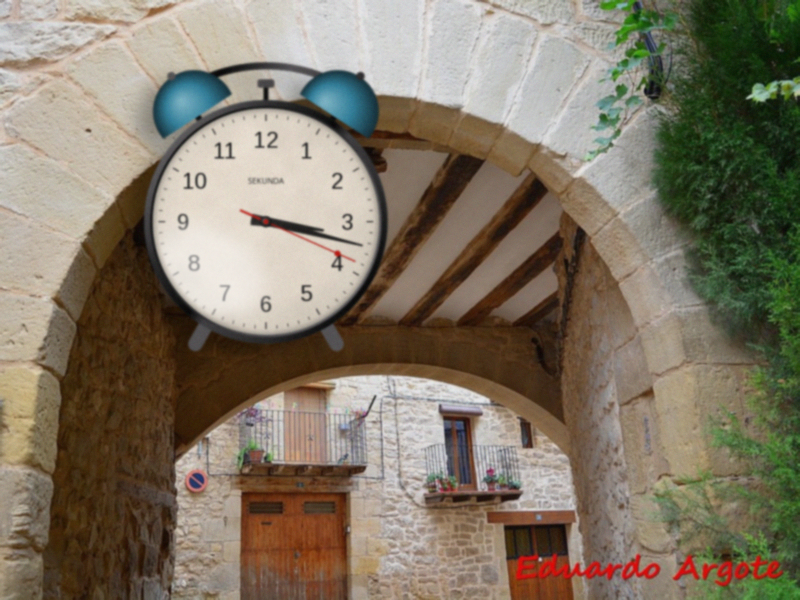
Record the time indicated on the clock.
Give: 3:17:19
